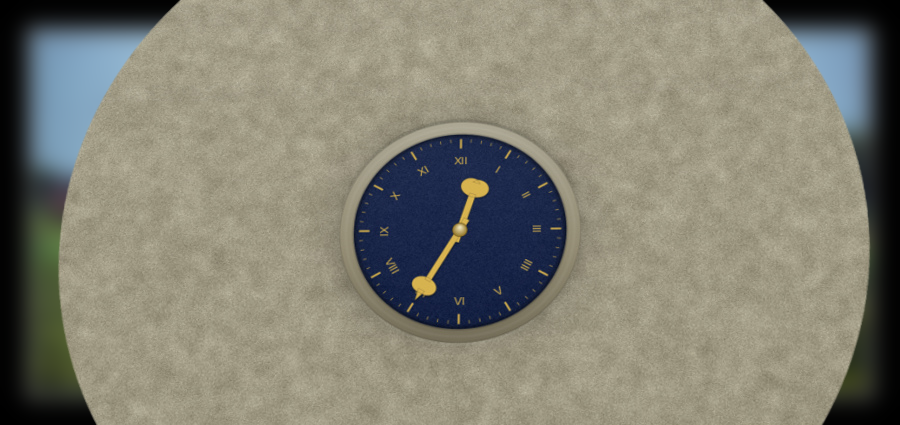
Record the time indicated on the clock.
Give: 12:35
